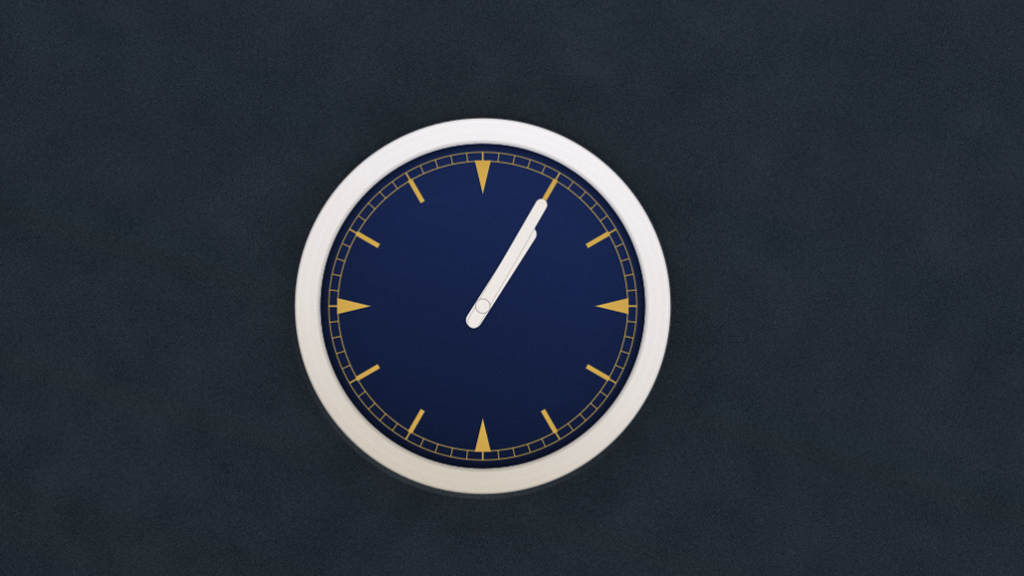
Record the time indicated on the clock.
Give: 1:05
